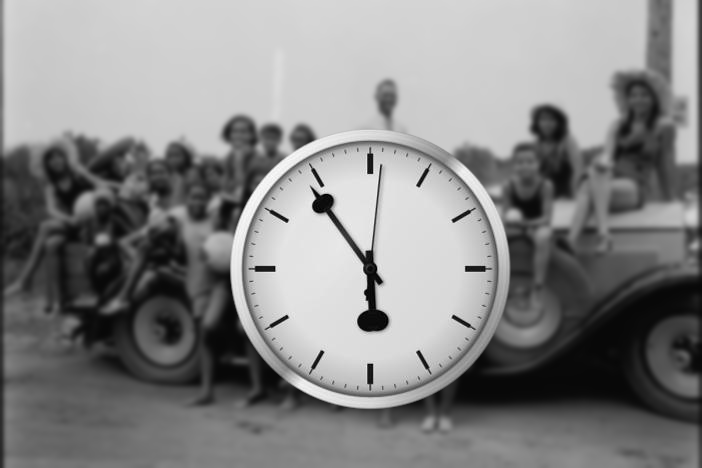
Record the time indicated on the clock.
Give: 5:54:01
